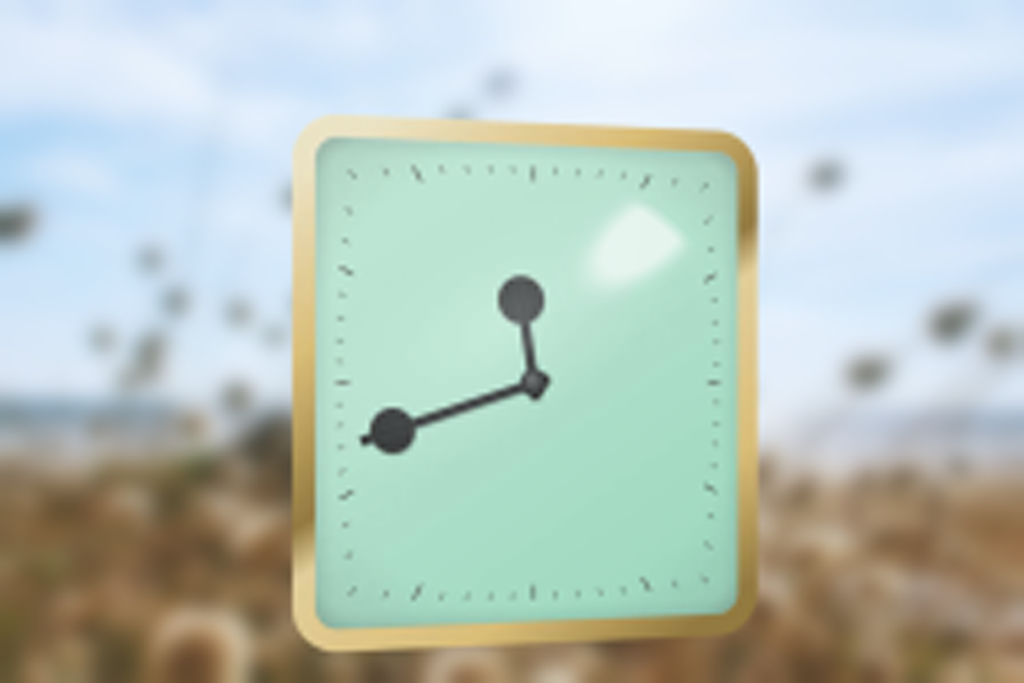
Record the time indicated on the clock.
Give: 11:42
